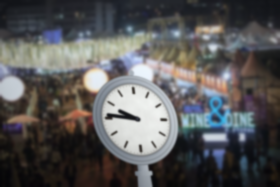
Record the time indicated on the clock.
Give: 9:46
